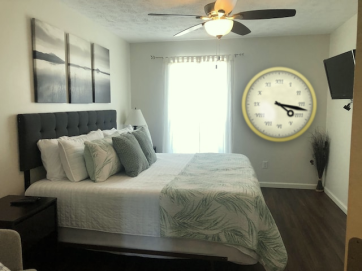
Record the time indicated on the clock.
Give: 4:17
